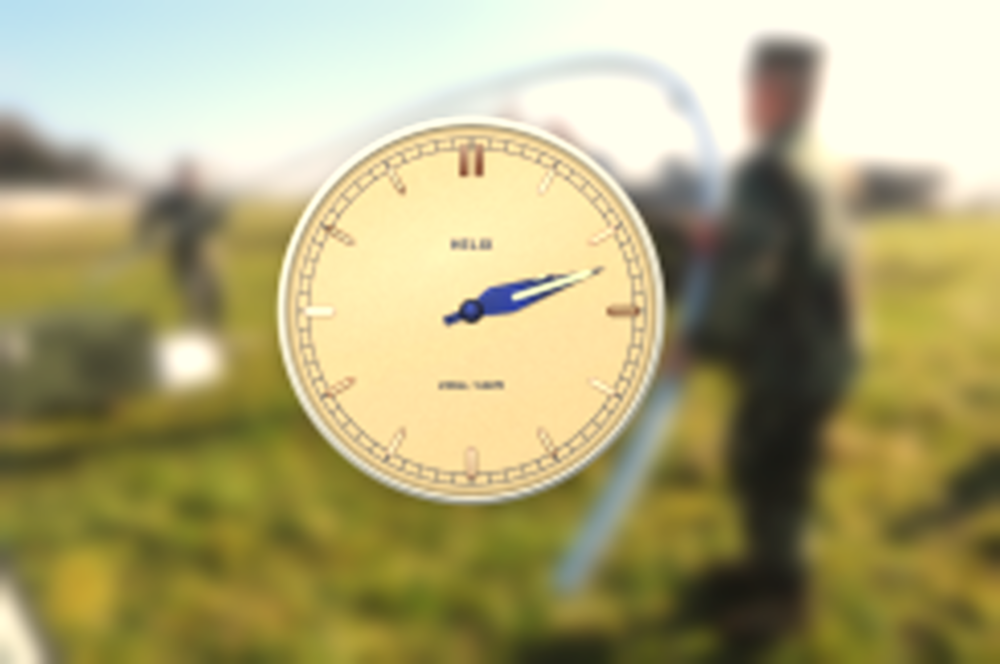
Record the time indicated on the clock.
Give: 2:12
